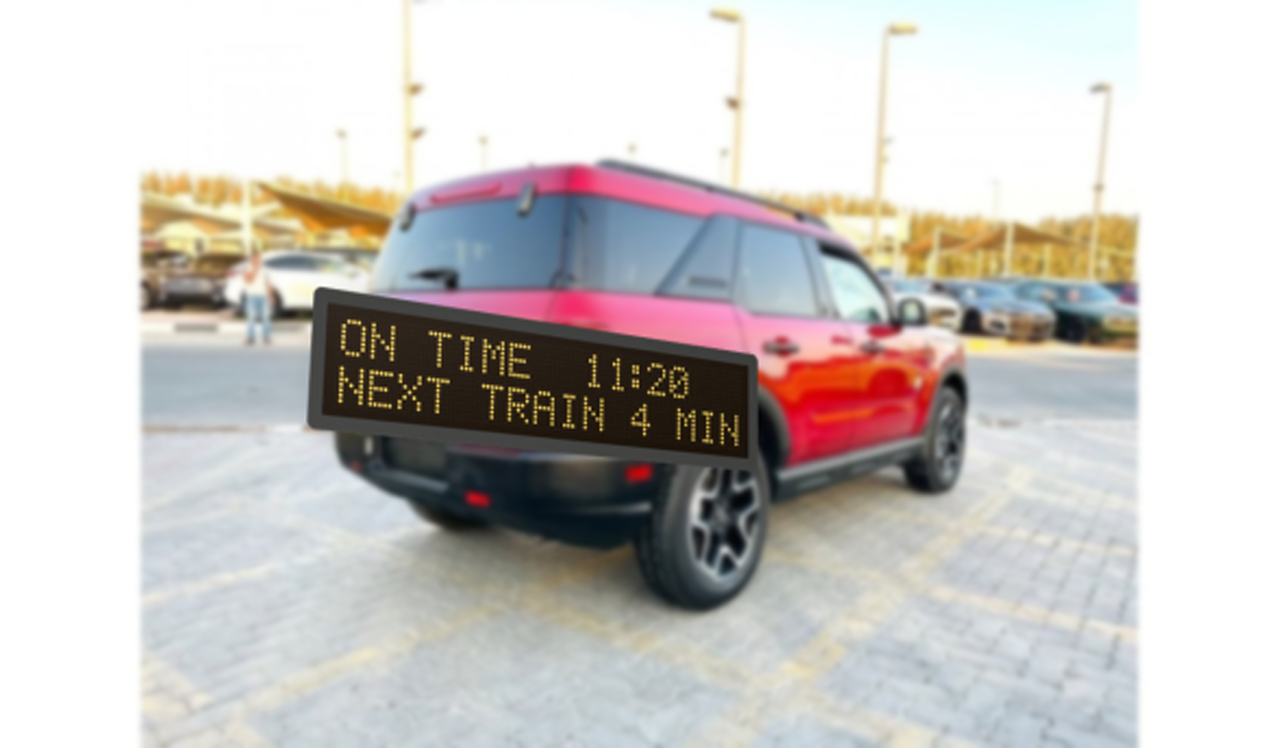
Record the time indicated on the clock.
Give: 11:20
